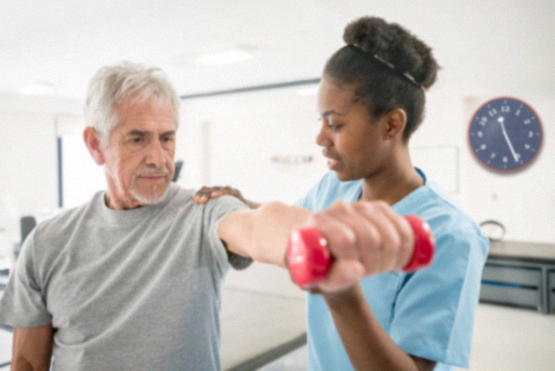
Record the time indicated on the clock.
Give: 11:26
